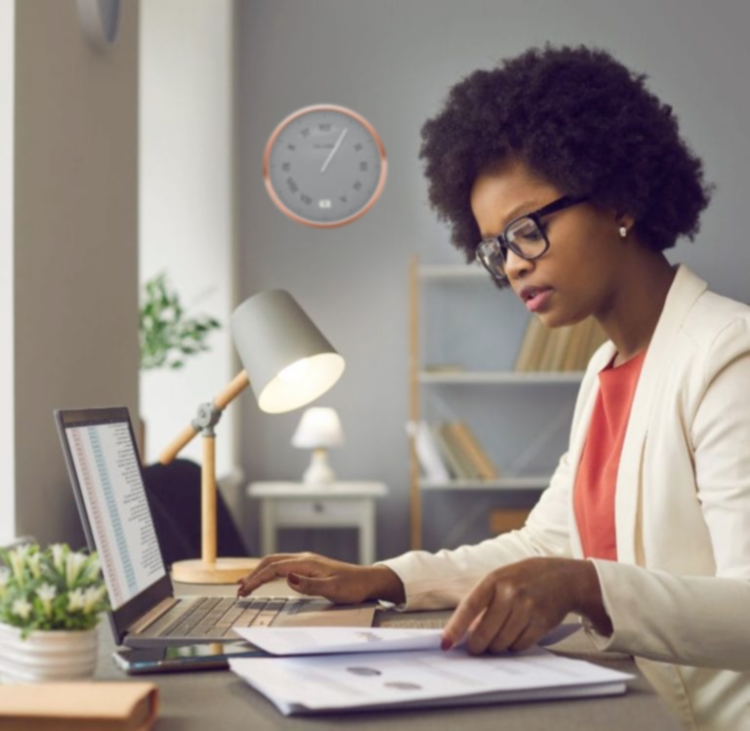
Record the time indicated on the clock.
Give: 1:05
